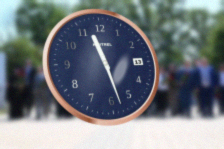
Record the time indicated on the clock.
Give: 11:28
